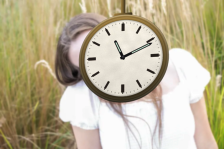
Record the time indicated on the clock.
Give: 11:11
